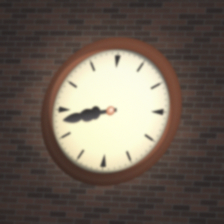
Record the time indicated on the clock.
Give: 8:43
